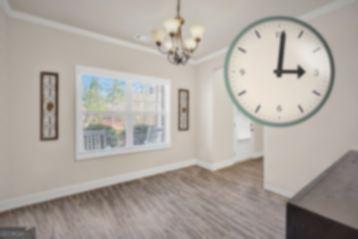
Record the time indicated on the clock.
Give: 3:01
